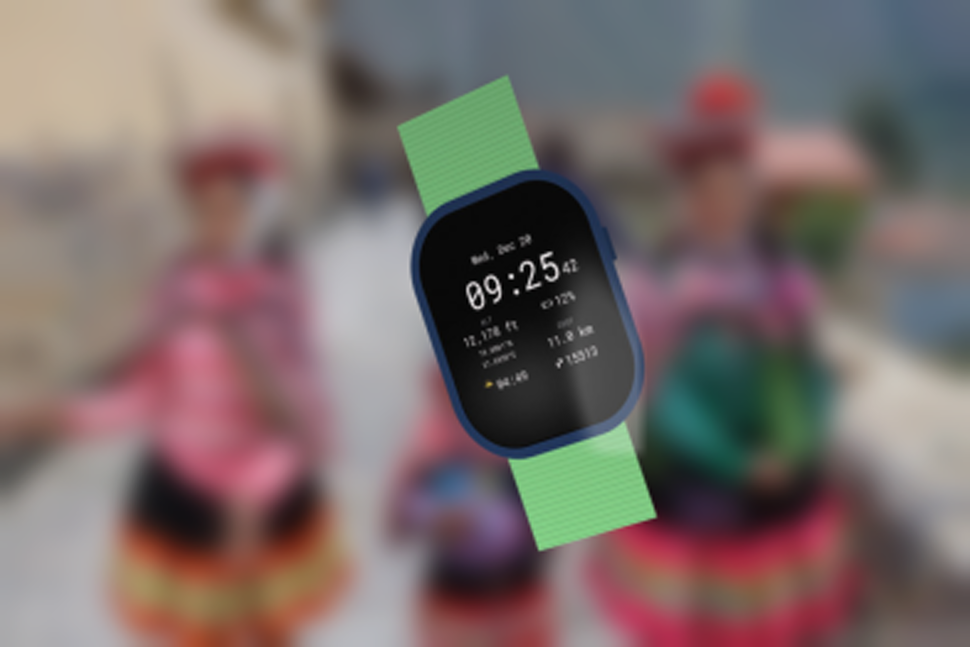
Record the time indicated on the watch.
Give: 9:25
